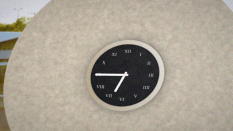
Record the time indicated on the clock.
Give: 6:45
